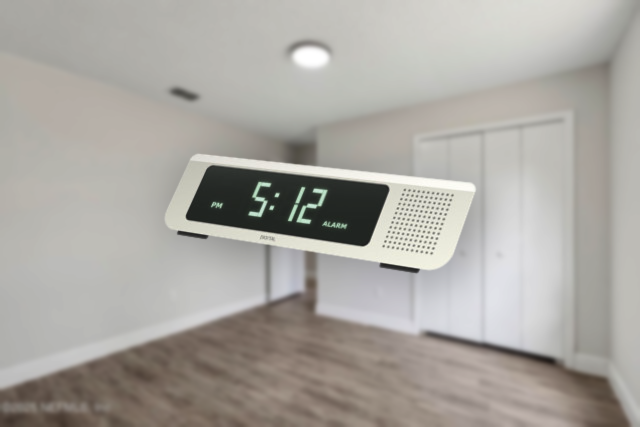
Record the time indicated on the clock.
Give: 5:12
